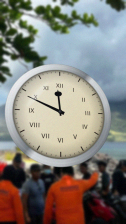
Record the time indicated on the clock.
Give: 11:49
